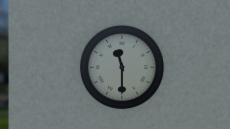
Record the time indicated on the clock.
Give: 11:30
